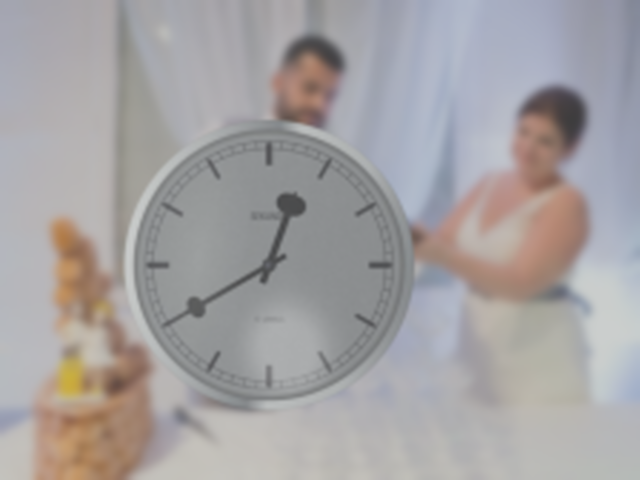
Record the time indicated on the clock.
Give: 12:40
